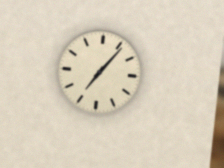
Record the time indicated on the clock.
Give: 7:06
